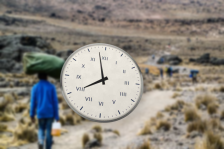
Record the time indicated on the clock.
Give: 7:58
